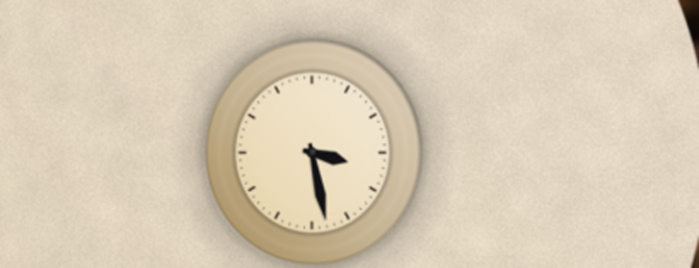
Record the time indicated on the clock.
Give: 3:28
